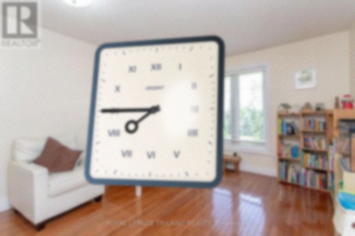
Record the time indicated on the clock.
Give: 7:45
